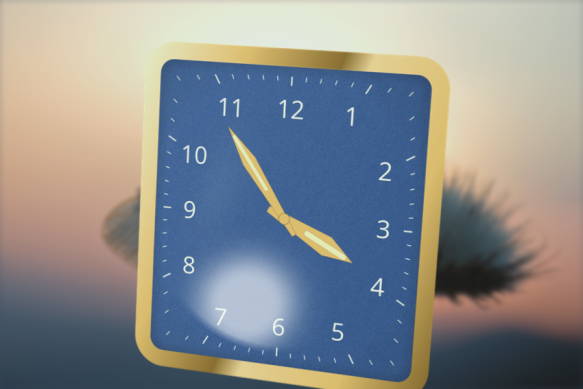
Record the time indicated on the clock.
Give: 3:54
